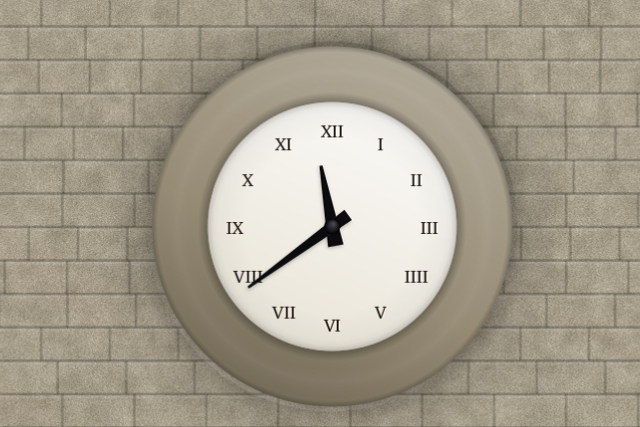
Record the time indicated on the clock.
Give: 11:39
